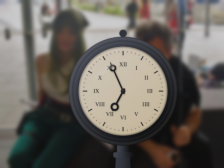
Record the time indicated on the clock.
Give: 6:56
